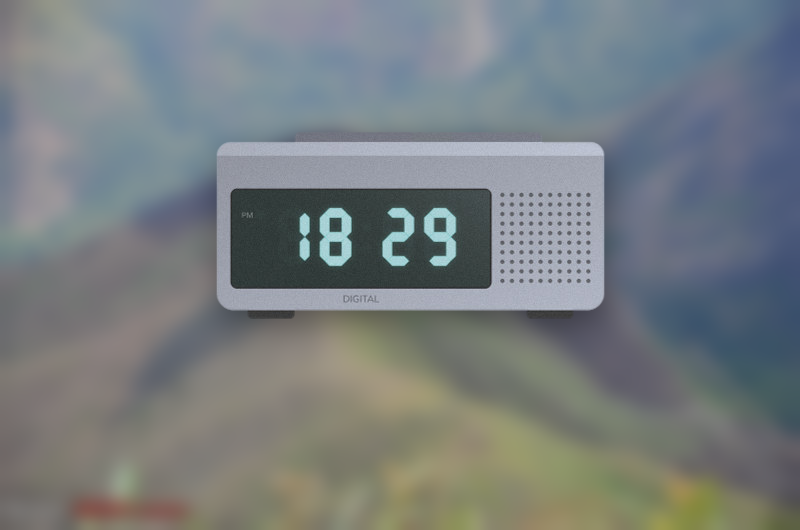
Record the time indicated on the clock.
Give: 18:29
